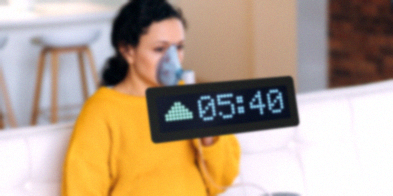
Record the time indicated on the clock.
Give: 5:40
